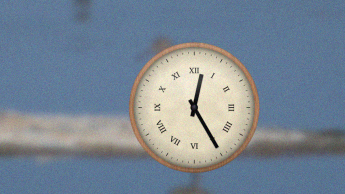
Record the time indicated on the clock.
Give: 12:25
